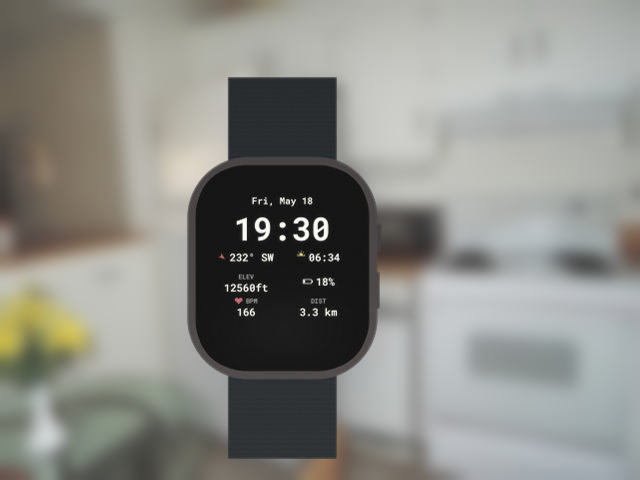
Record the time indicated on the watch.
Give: 19:30
